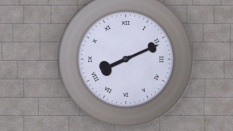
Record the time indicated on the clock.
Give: 8:11
